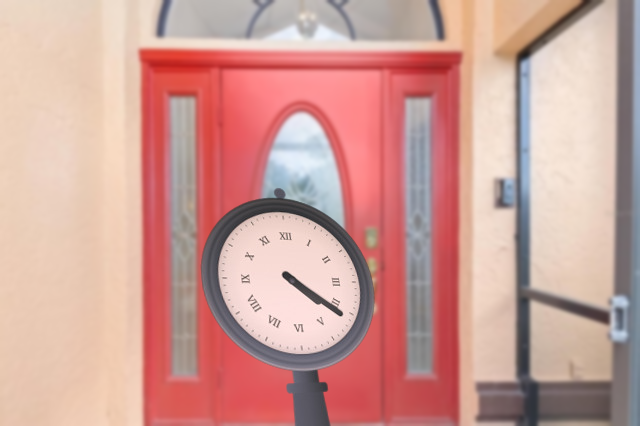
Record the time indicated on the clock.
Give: 4:21
